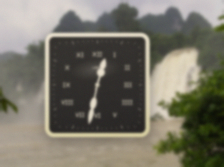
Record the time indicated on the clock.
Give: 12:32
